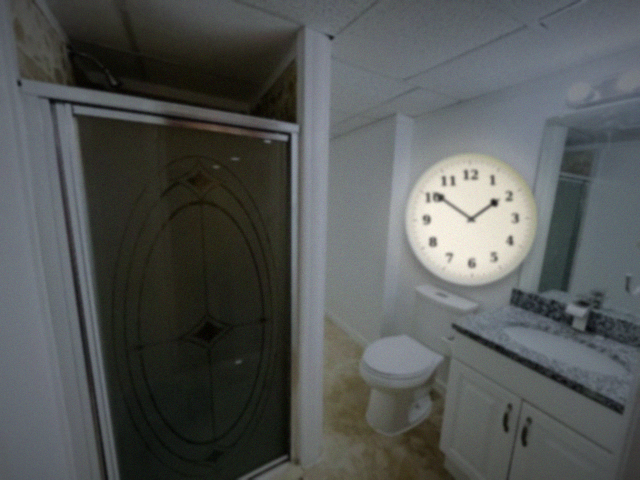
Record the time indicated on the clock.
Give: 1:51
